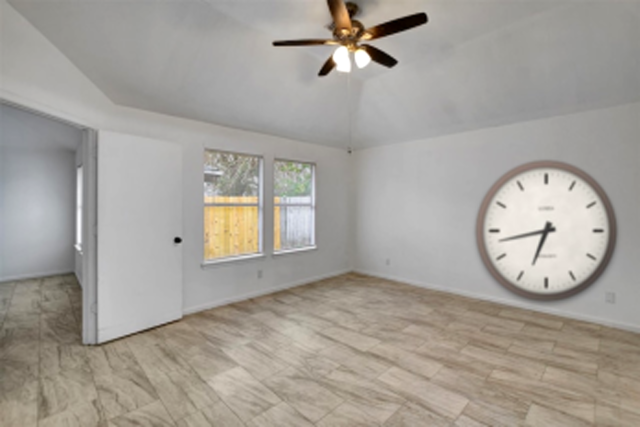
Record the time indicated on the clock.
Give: 6:43
